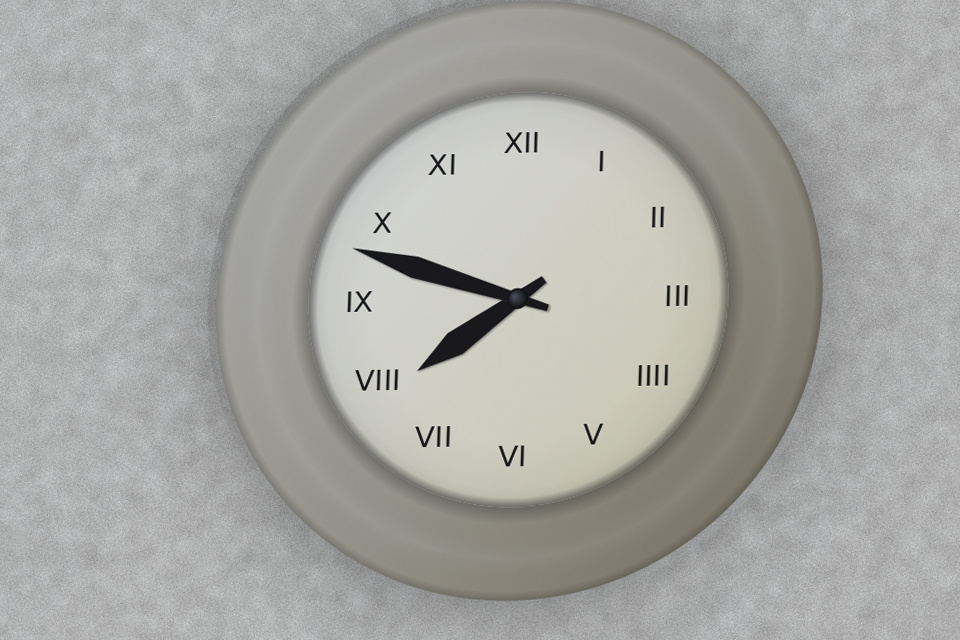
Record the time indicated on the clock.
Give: 7:48
